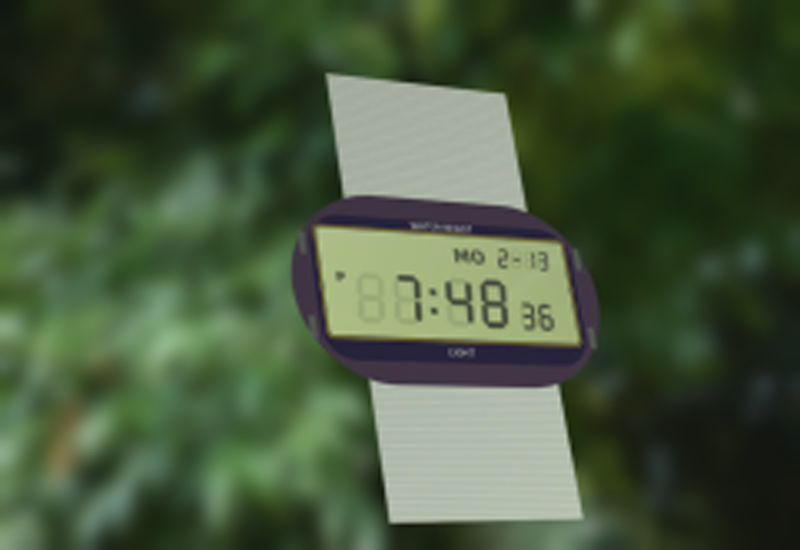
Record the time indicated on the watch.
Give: 7:48:36
